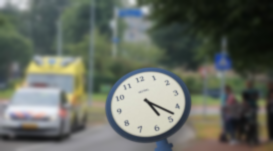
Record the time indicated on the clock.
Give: 5:23
